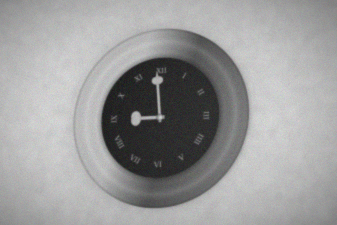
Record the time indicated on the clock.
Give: 8:59
